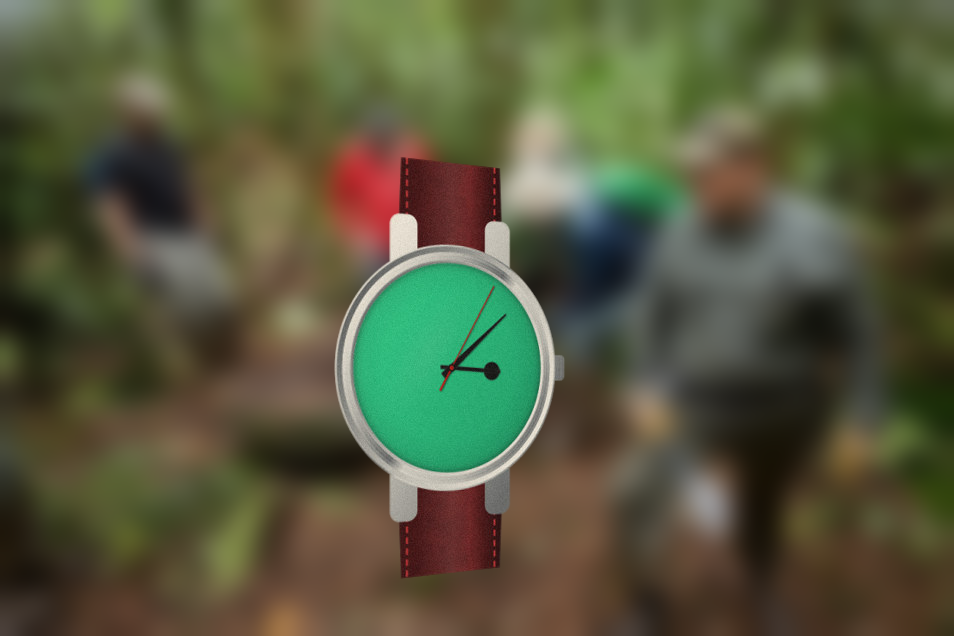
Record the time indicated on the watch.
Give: 3:08:05
